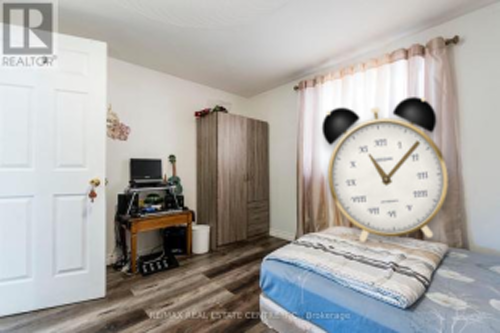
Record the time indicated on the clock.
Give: 11:08
